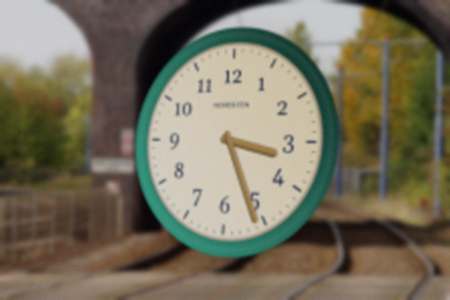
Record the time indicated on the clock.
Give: 3:26
